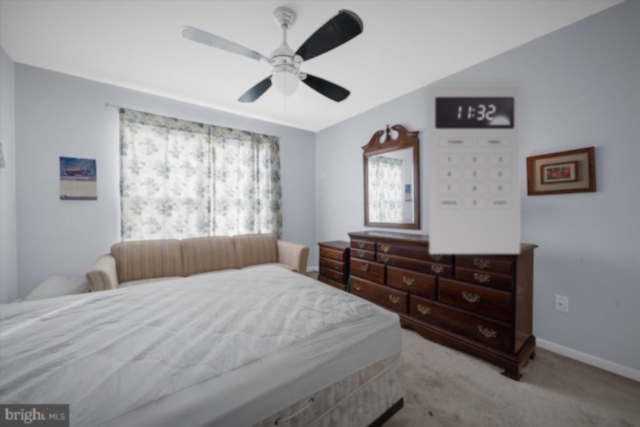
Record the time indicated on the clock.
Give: 11:32
